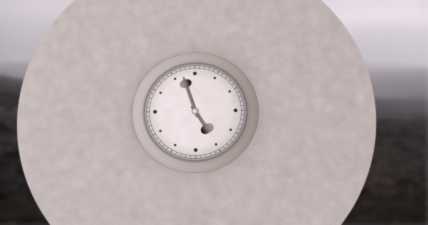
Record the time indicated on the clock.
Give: 4:57
